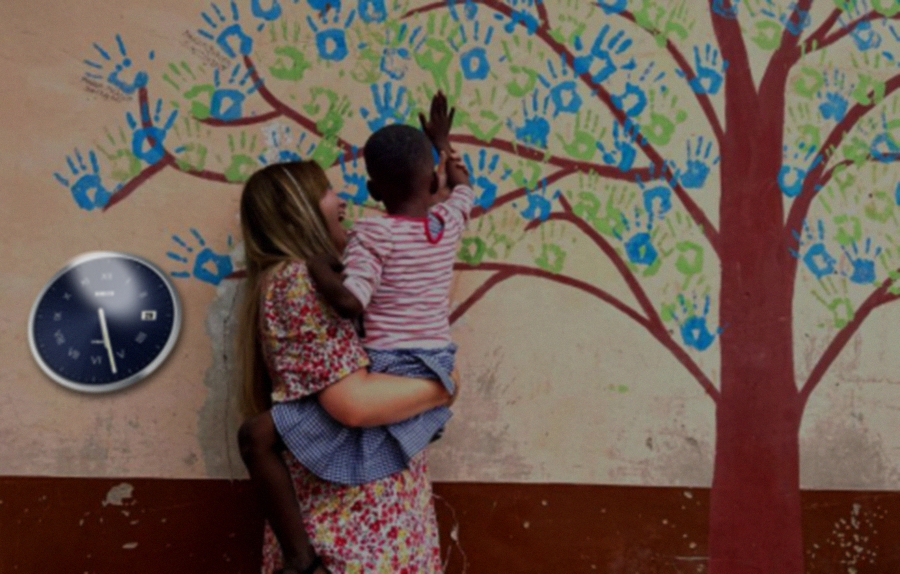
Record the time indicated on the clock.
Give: 5:27
